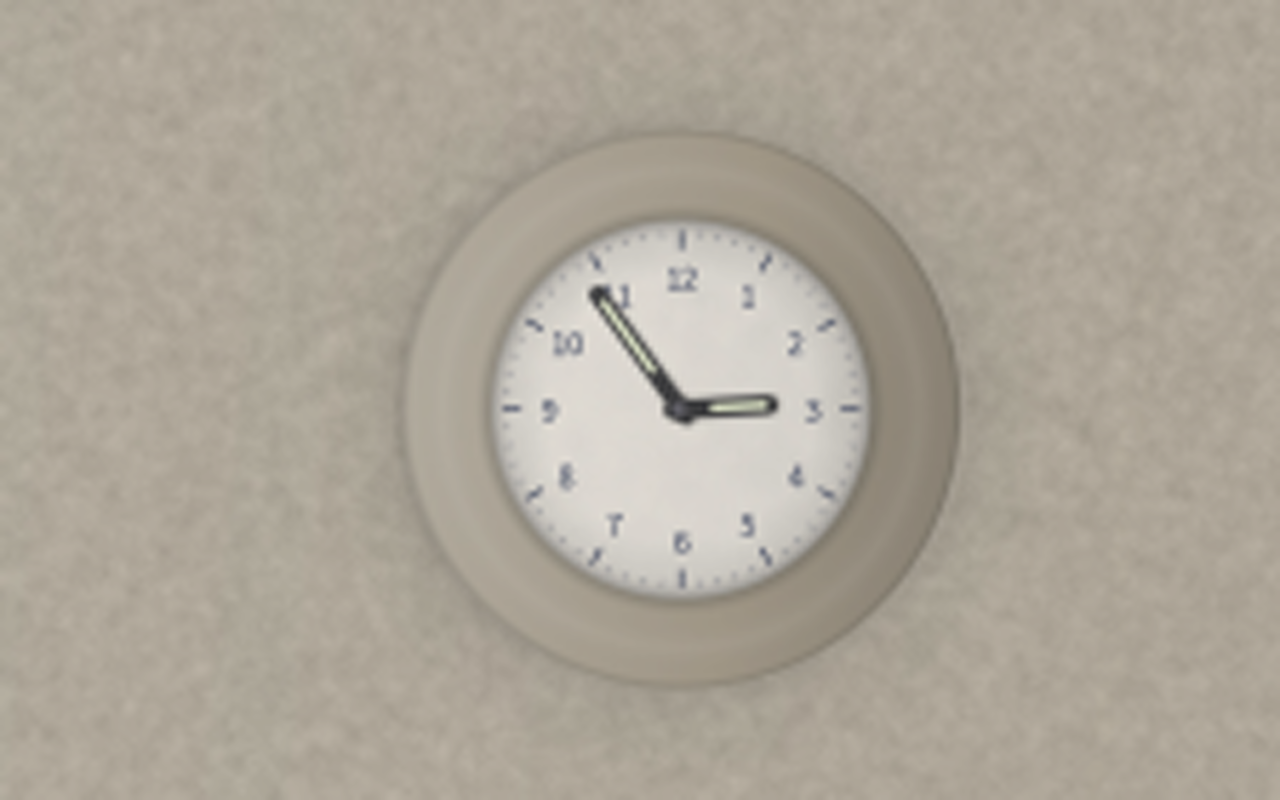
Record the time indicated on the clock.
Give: 2:54
